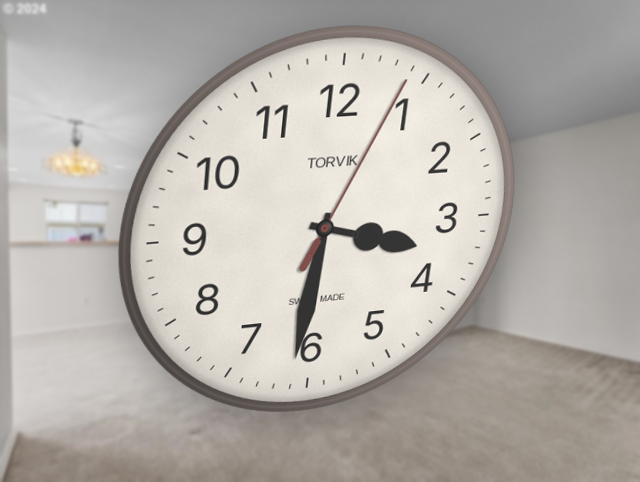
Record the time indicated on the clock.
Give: 3:31:04
